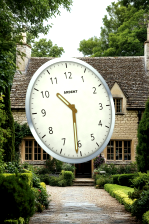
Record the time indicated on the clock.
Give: 10:31
